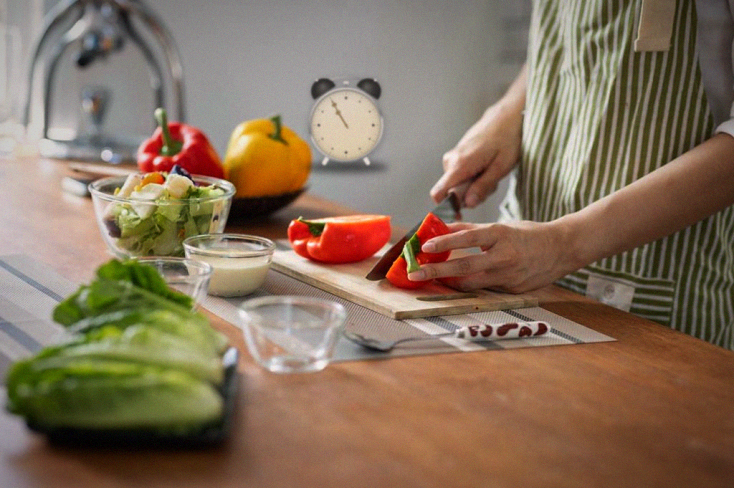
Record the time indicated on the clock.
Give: 10:55
